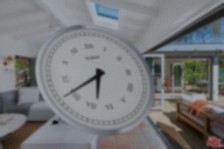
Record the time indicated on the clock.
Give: 6:41
